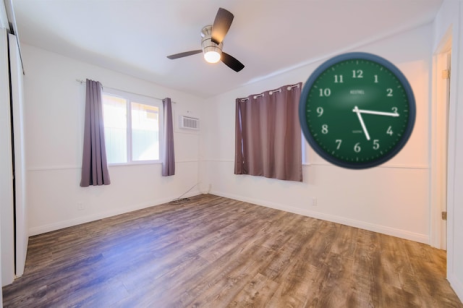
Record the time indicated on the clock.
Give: 5:16
